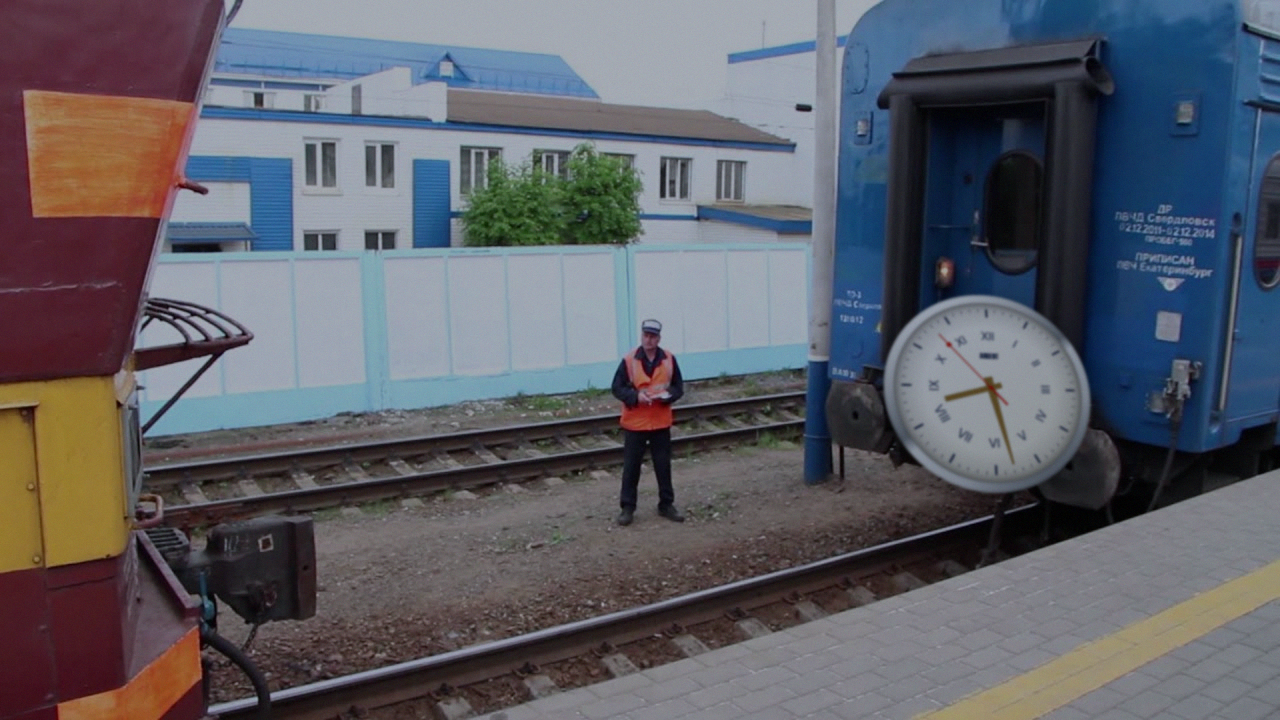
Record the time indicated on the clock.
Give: 8:27:53
